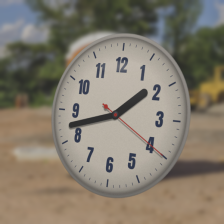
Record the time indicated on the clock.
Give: 1:42:20
